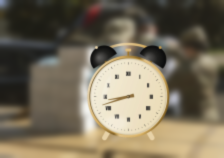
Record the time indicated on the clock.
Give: 8:42
